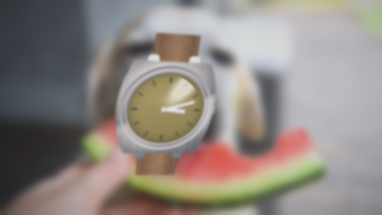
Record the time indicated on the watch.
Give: 3:12
